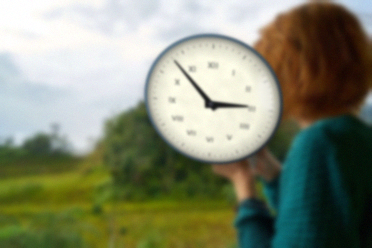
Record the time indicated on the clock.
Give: 2:53
